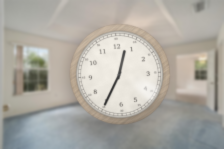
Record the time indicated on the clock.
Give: 12:35
